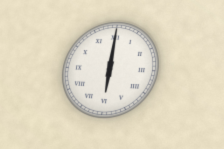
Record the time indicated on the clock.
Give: 6:00
